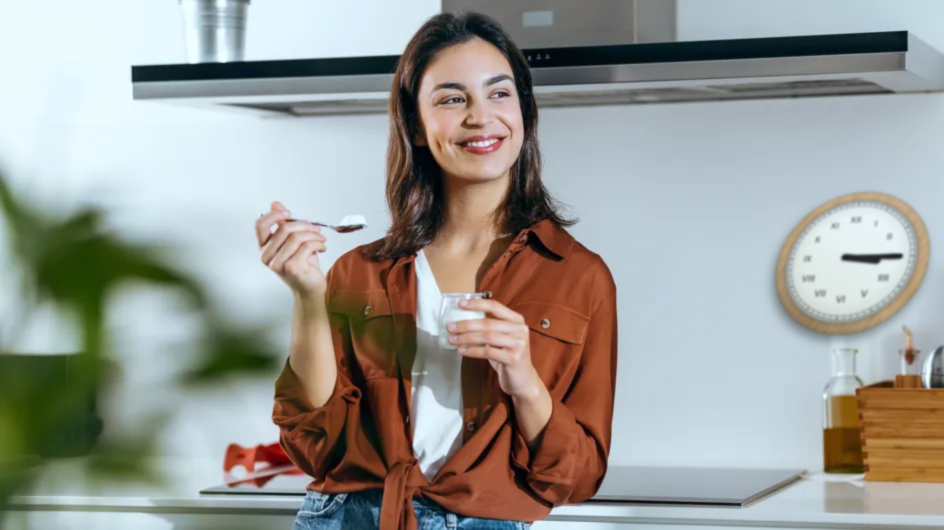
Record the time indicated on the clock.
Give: 3:15
